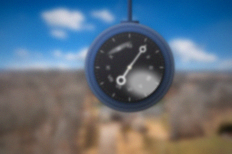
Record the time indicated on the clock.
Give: 7:06
